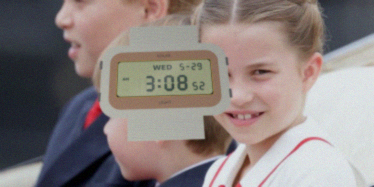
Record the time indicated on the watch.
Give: 3:08
